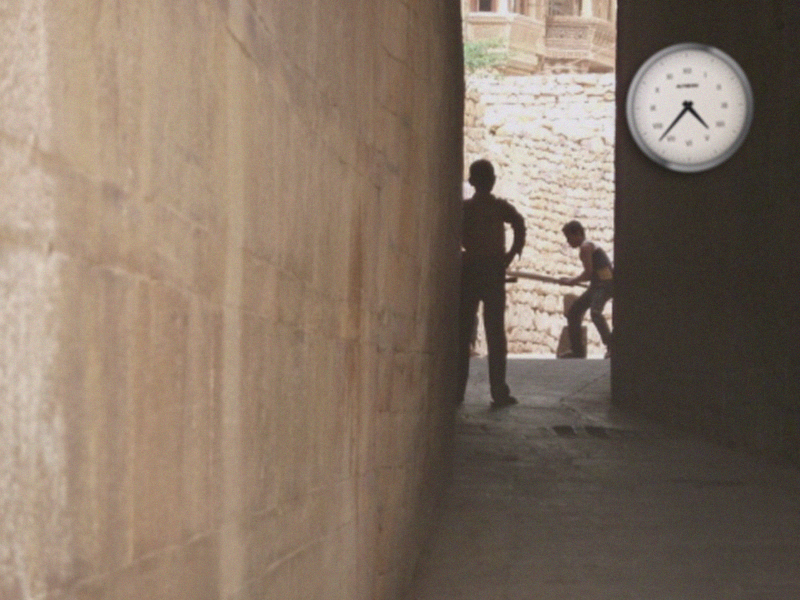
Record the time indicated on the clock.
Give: 4:37
